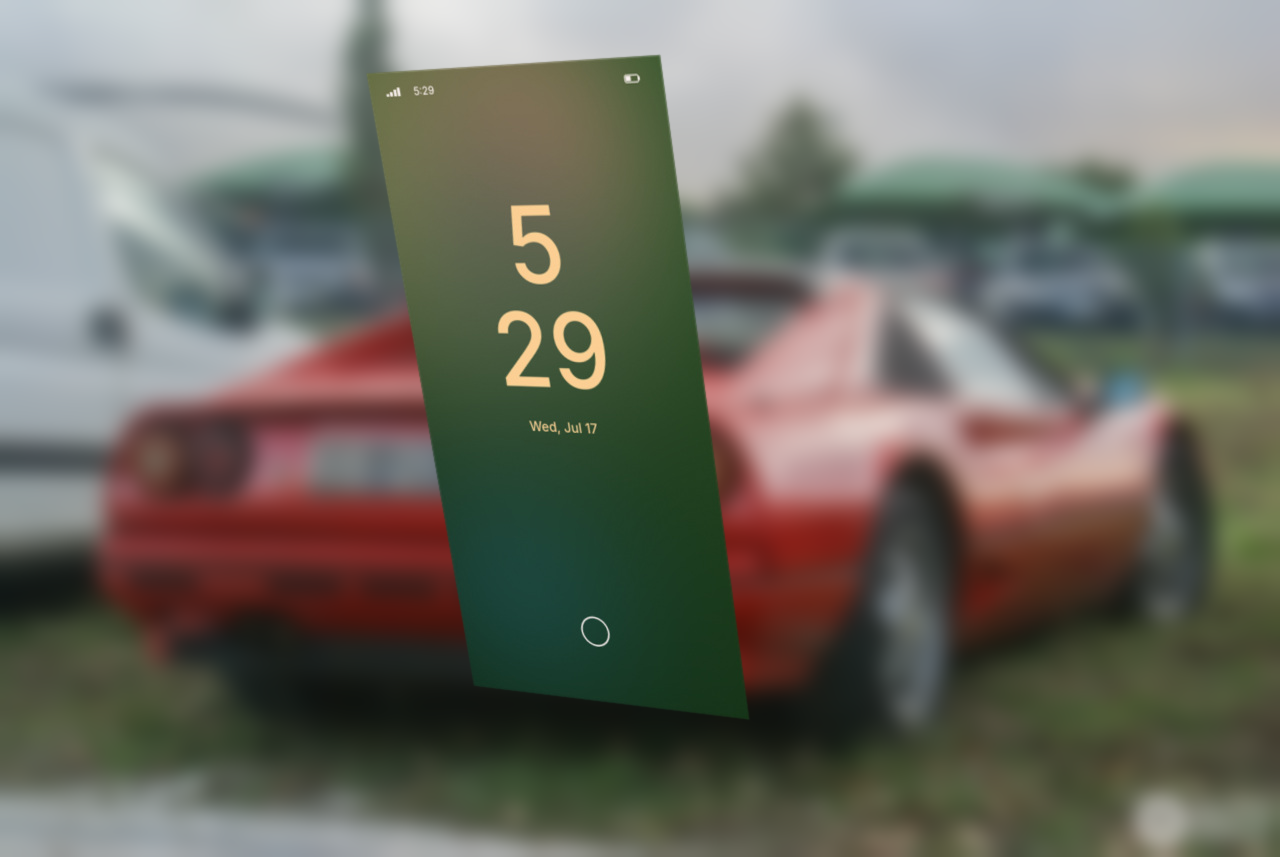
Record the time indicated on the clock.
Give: 5:29
